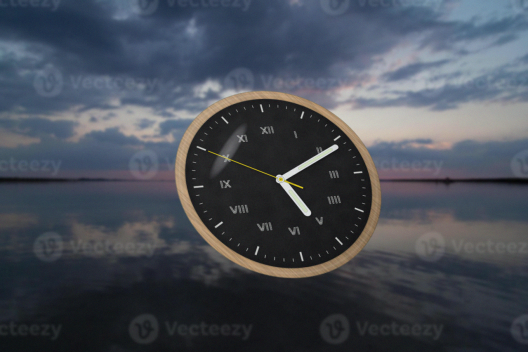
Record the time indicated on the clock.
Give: 5:10:50
